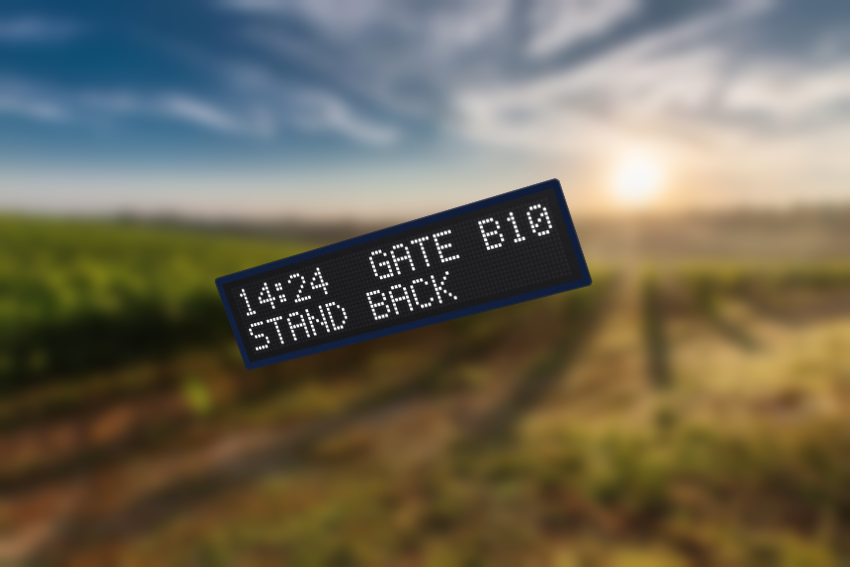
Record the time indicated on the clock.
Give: 14:24
